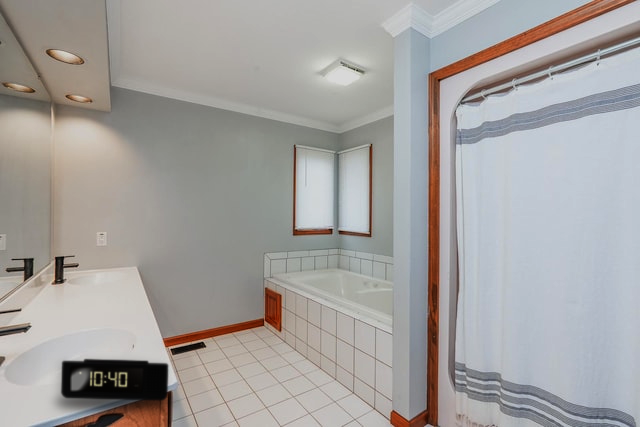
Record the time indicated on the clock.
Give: 10:40
